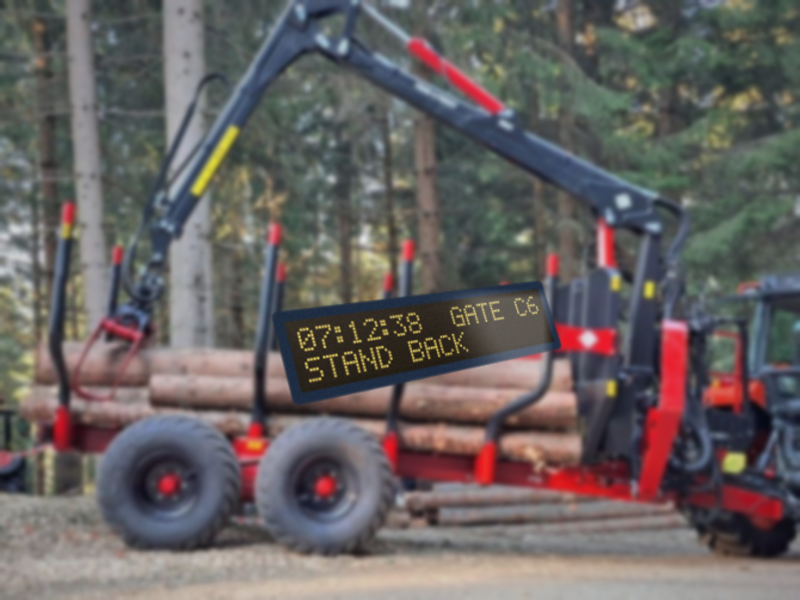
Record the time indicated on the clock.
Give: 7:12:38
